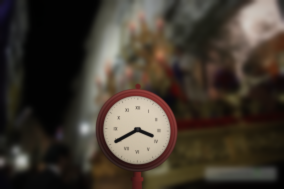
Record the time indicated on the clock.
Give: 3:40
